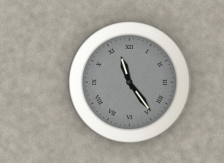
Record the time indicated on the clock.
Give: 11:24
